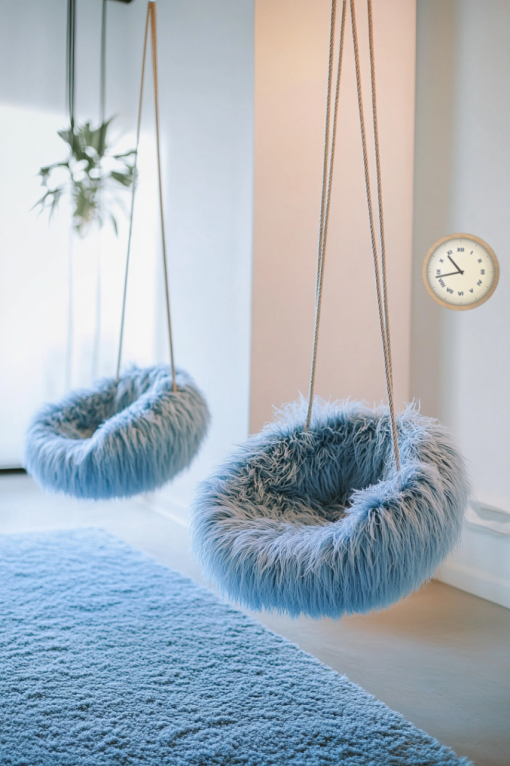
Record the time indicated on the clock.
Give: 10:43
